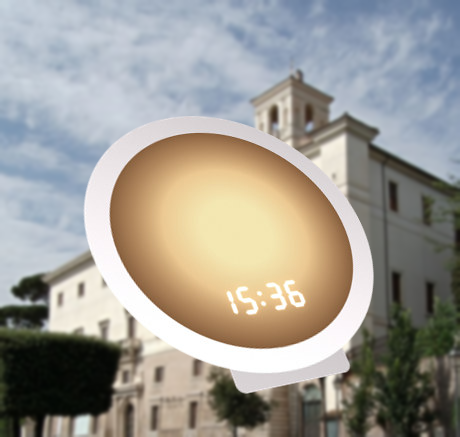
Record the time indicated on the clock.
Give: 15:36
